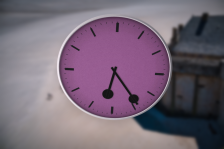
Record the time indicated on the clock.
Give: 6:24
